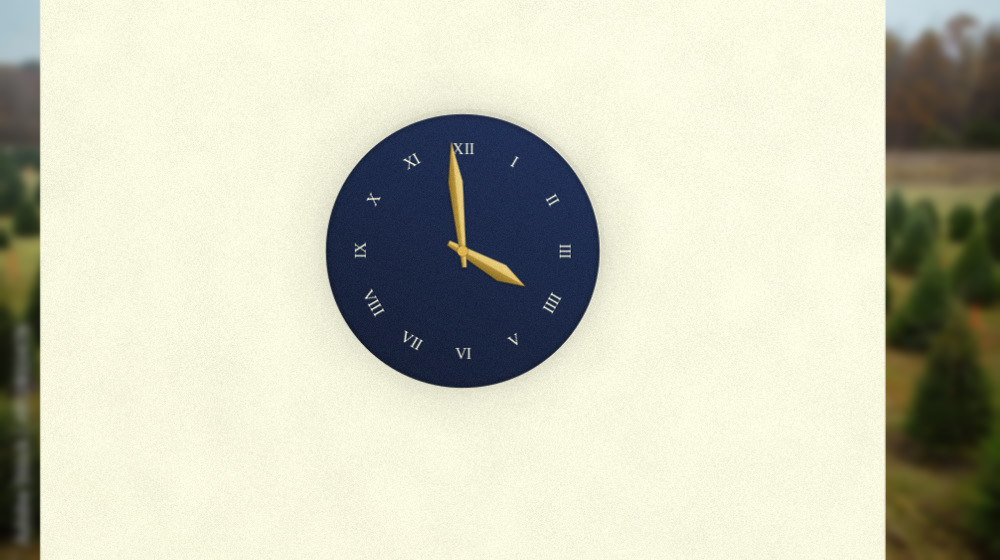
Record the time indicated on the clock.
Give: 3:59
